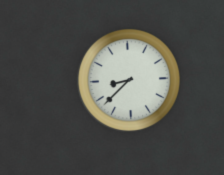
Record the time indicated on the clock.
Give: 8:38
